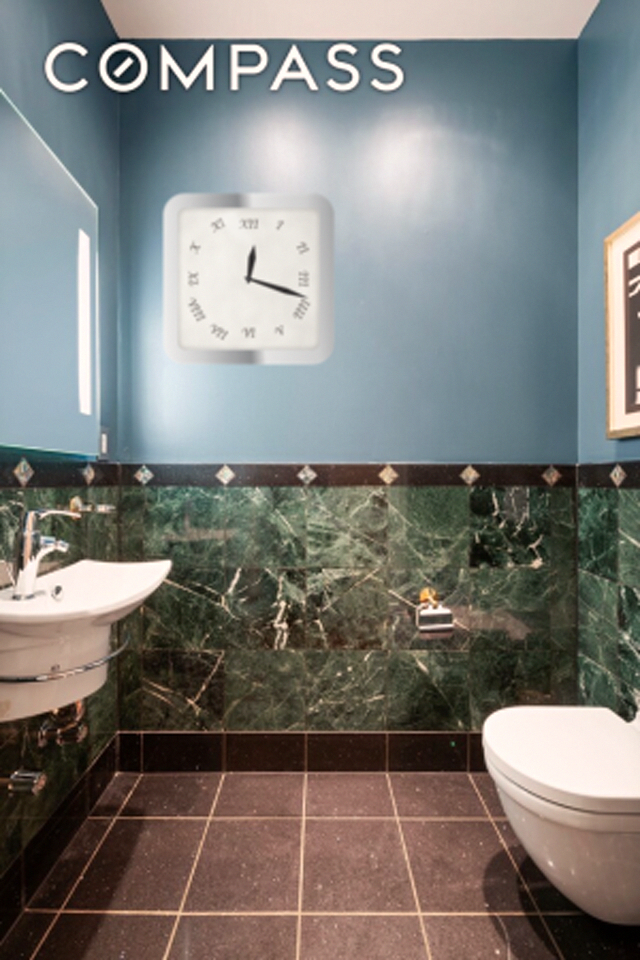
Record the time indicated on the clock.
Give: 12:18
